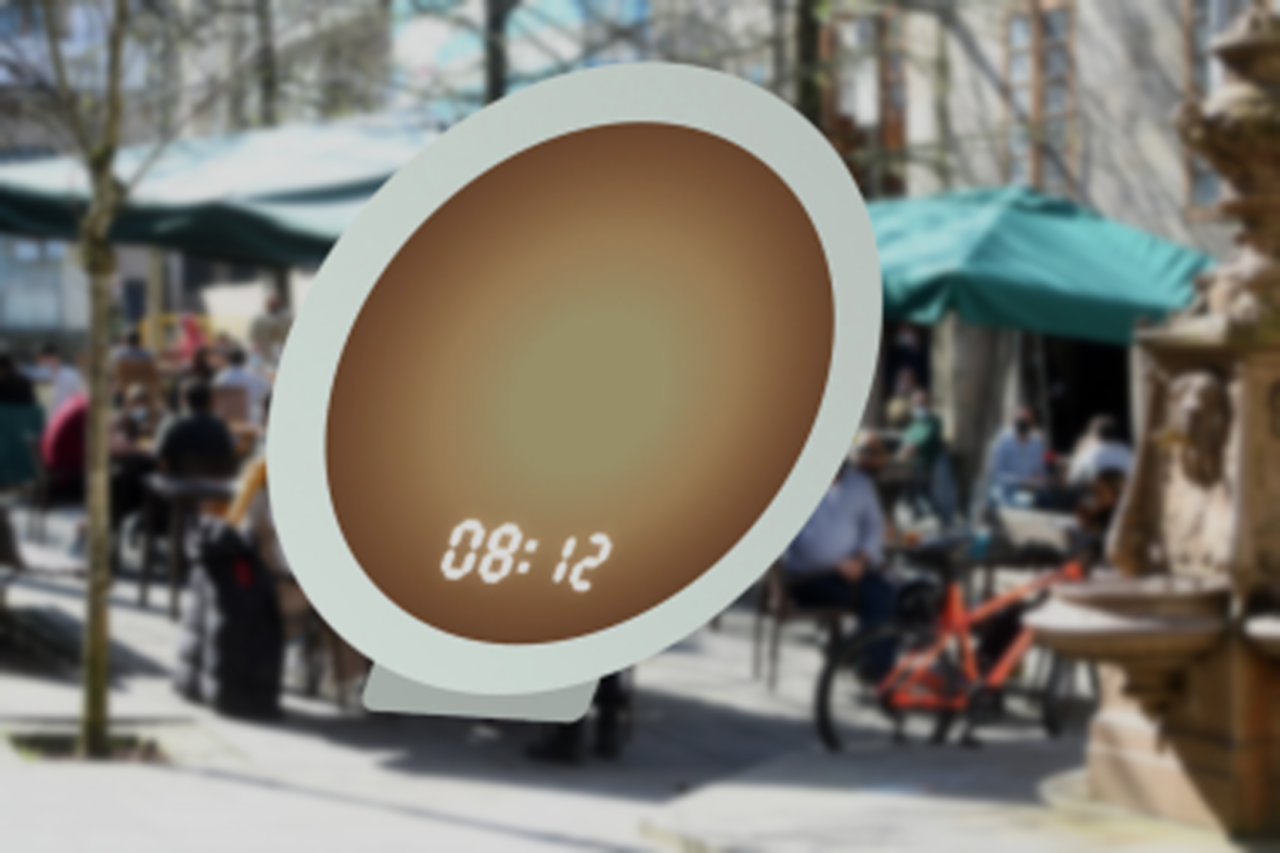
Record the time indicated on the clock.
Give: 8:12
